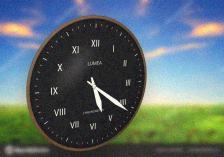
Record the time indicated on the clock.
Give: 5:21
